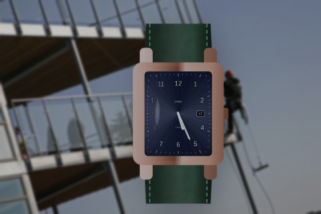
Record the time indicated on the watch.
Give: 5:26
